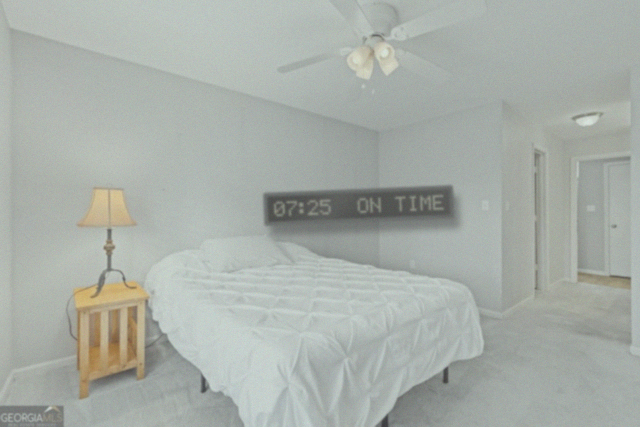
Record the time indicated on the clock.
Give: 7:25
